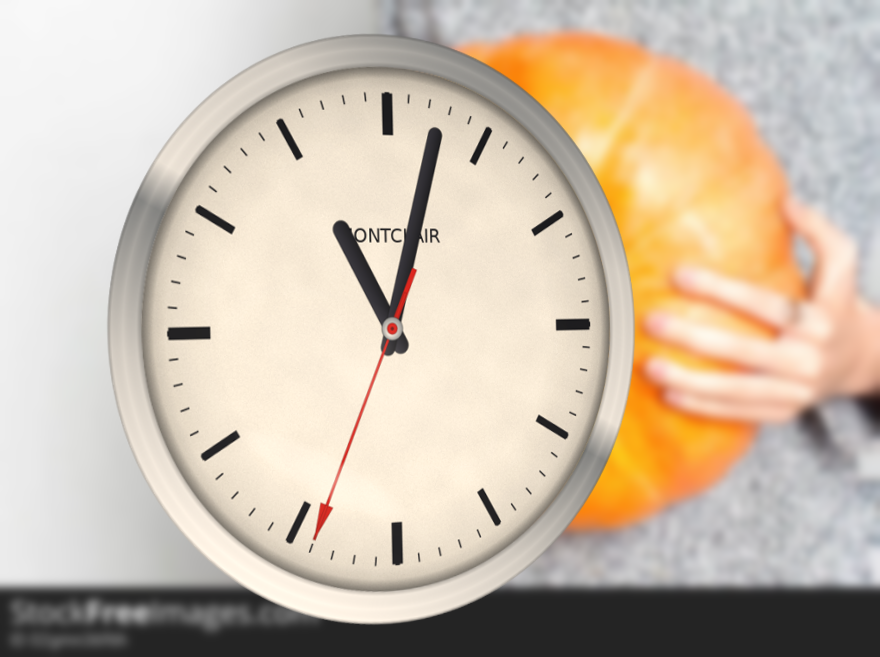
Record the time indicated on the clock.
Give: 11:02:34
